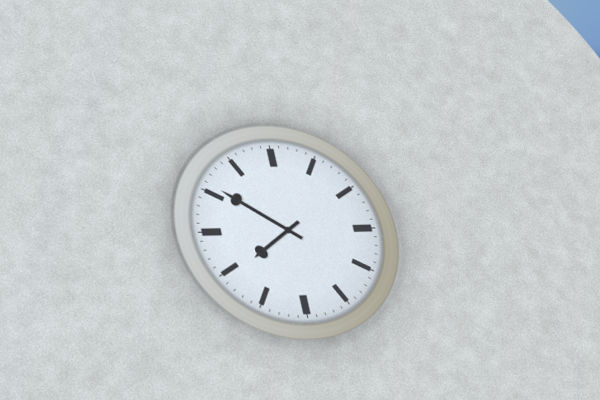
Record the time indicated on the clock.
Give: 7:51
